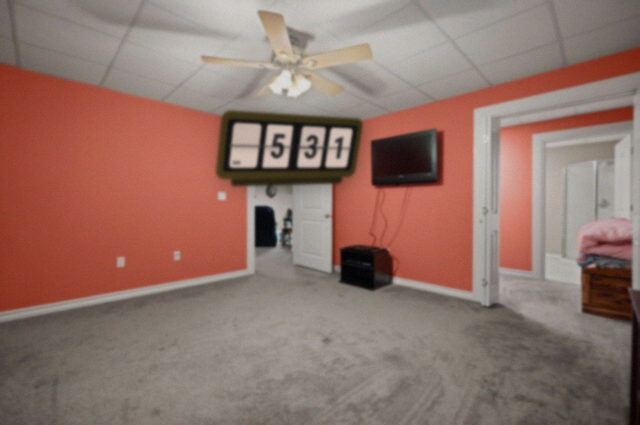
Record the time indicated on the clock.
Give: 5:31
